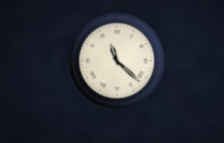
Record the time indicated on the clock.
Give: 11:22
